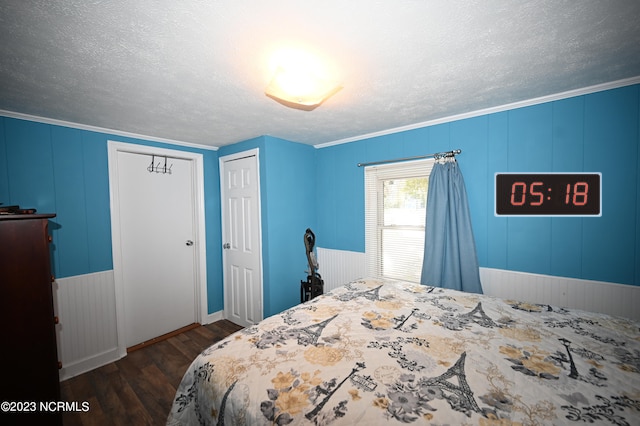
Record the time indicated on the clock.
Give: 5:18
